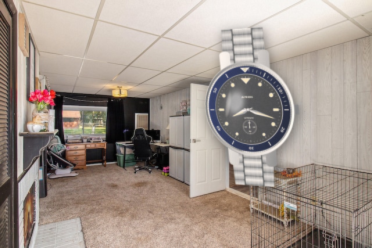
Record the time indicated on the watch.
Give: 8:18
